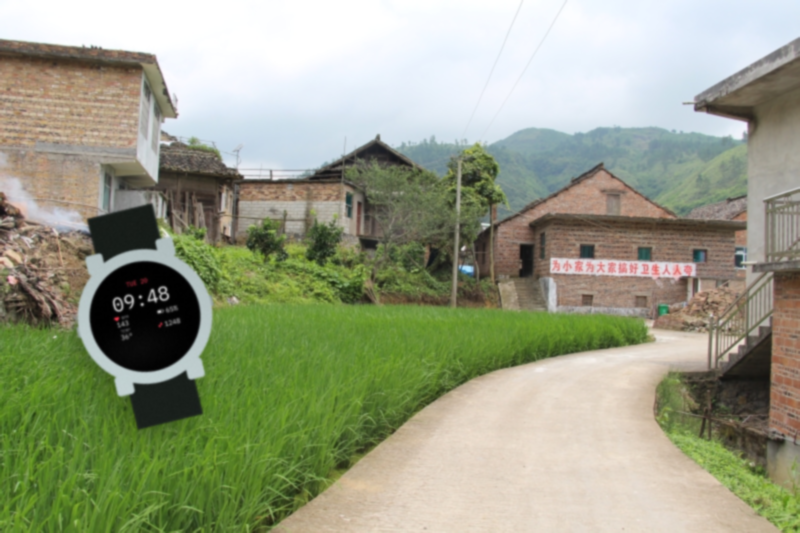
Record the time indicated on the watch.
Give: 9:48
